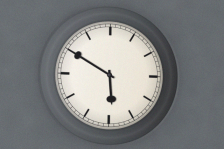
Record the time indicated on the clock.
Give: 5:50
